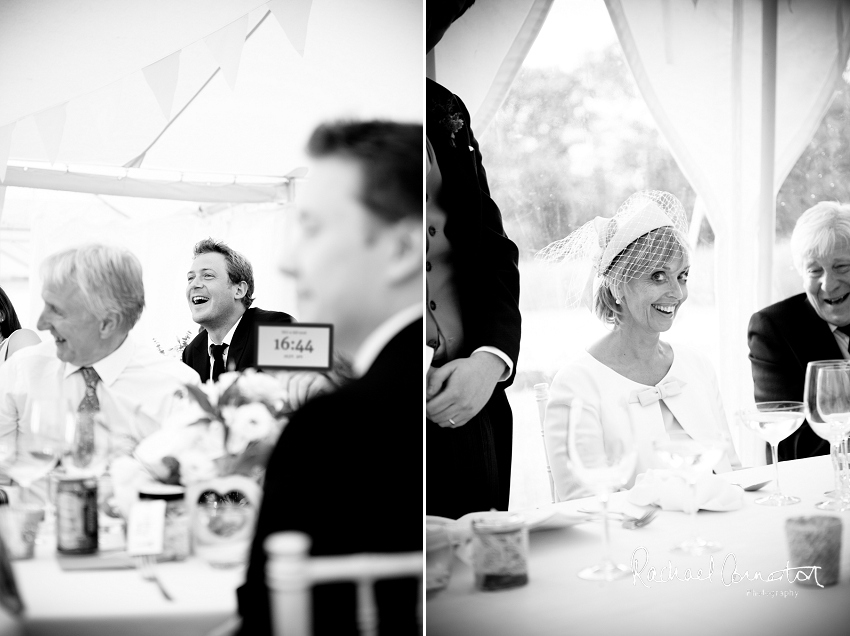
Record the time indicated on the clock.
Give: 16:44
